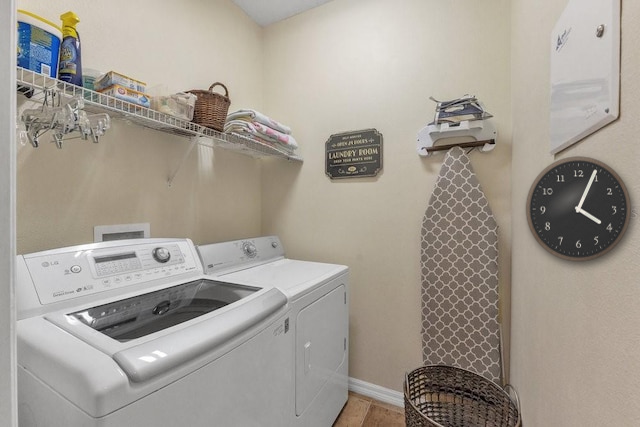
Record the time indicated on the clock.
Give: 4:04
